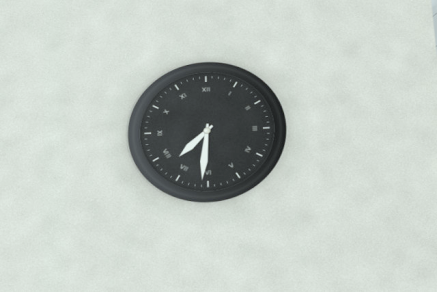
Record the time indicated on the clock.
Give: 7:31
